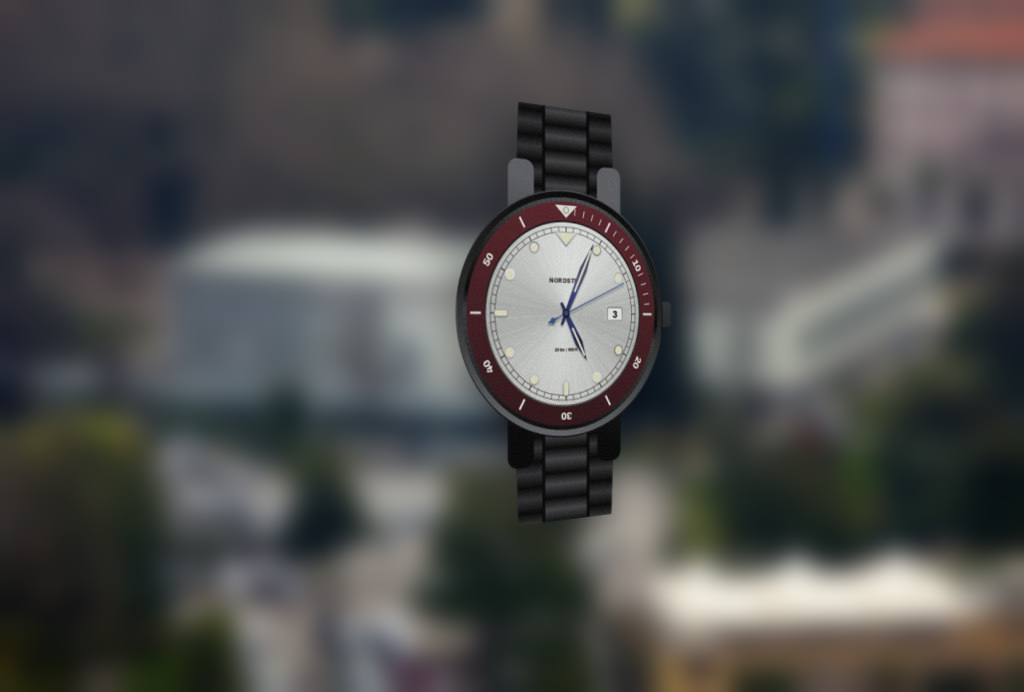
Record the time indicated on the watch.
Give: 5:04:11
